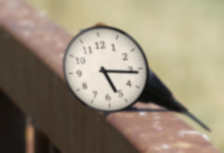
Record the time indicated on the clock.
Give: 5:16
